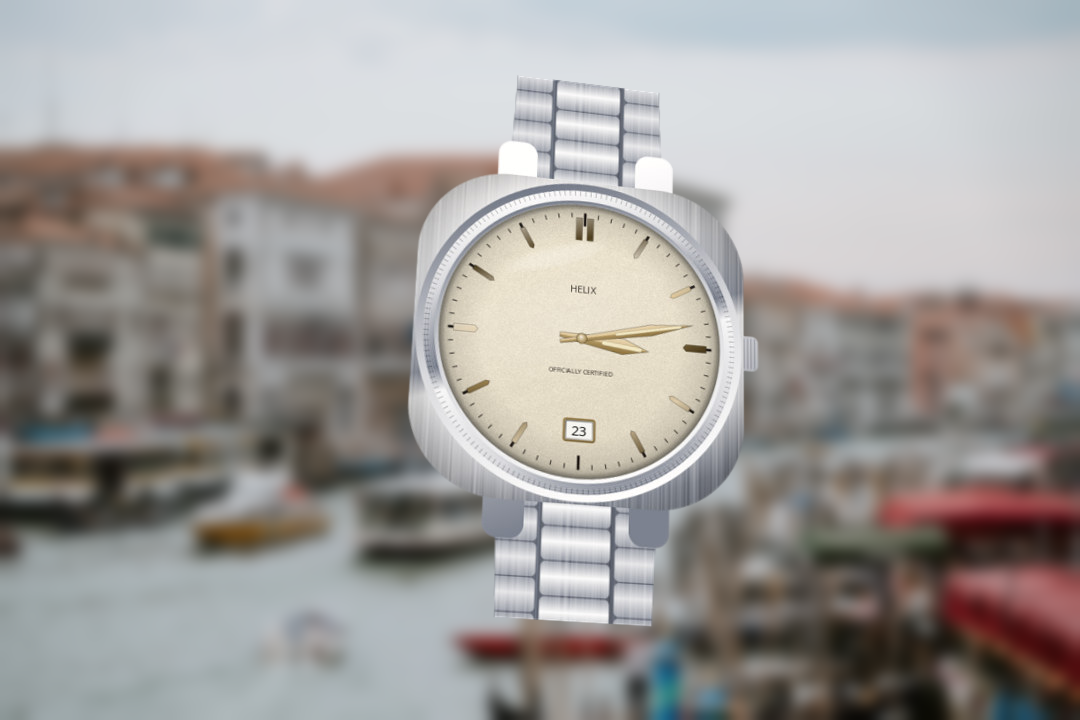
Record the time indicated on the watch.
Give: 3:13
